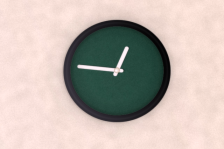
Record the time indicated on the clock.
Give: 12:46
